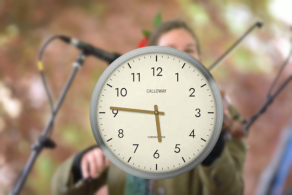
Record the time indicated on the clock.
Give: 5:46
